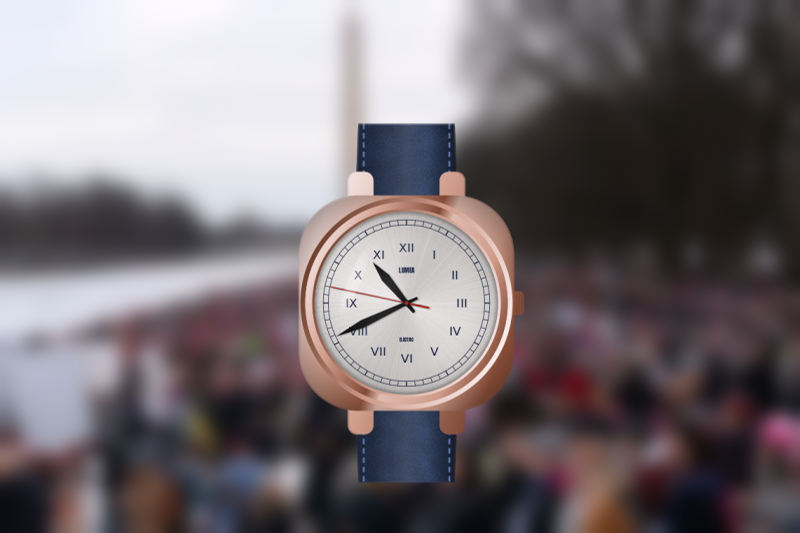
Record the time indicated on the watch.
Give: 10:40:47
